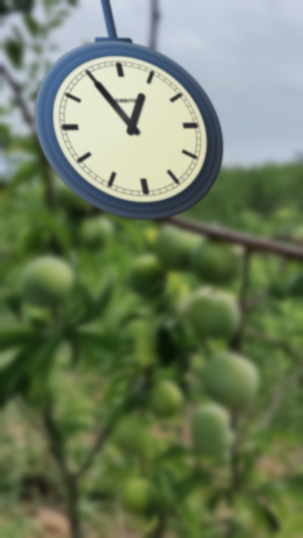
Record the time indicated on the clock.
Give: 12:55
